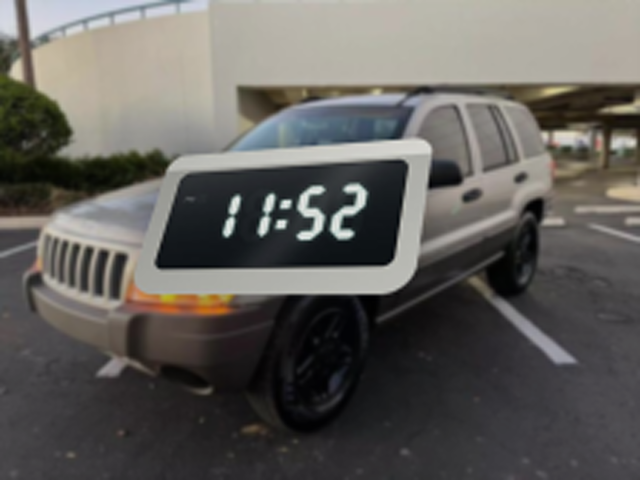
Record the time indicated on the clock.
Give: 11:52
